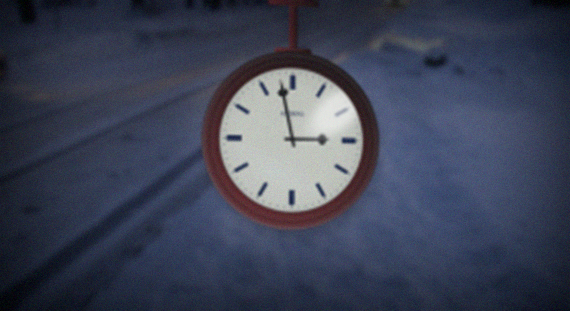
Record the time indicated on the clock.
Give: 2:58
